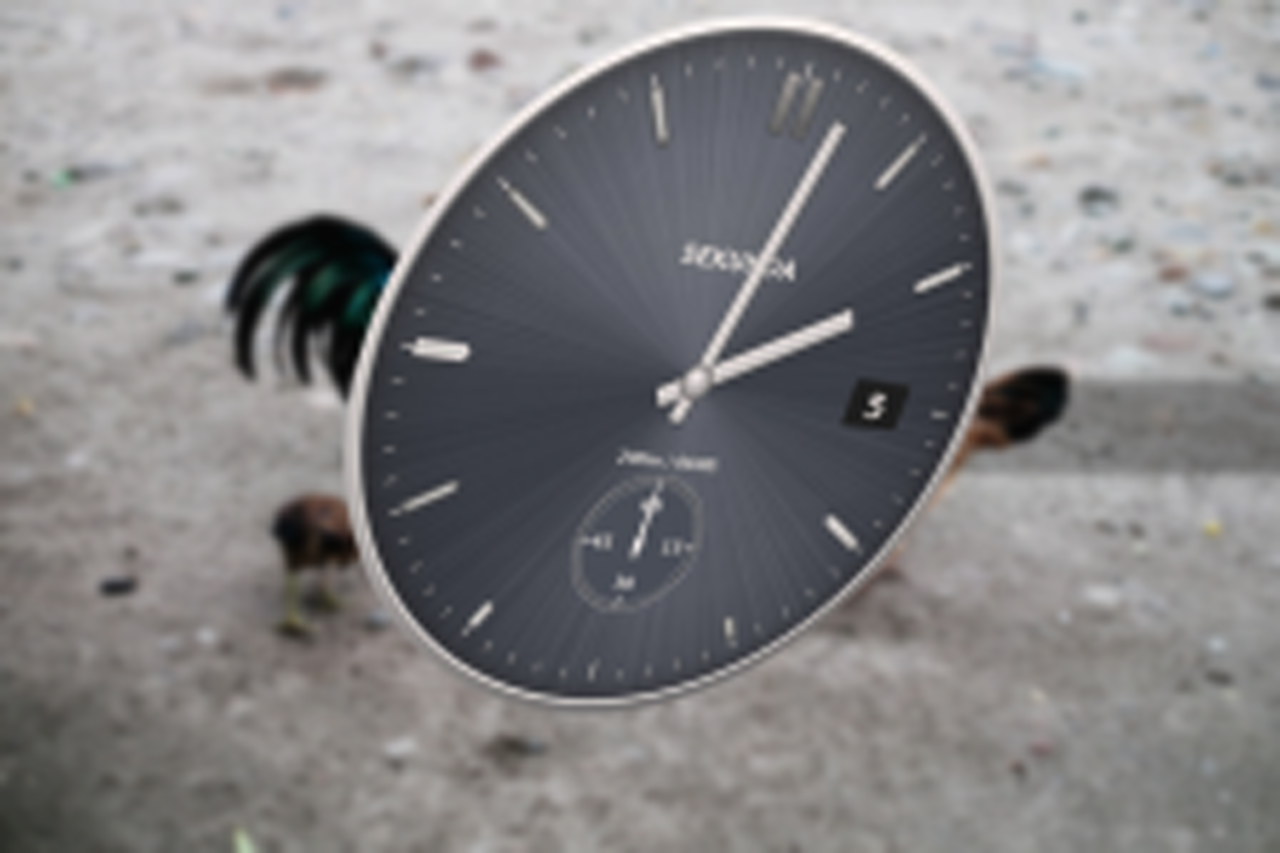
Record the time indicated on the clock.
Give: 2:02
